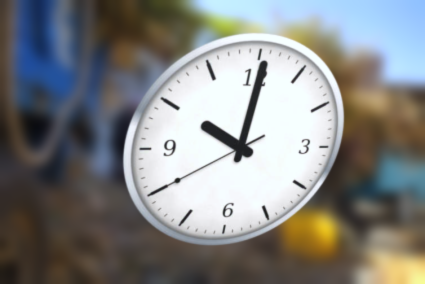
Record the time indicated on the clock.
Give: 10:00:40
